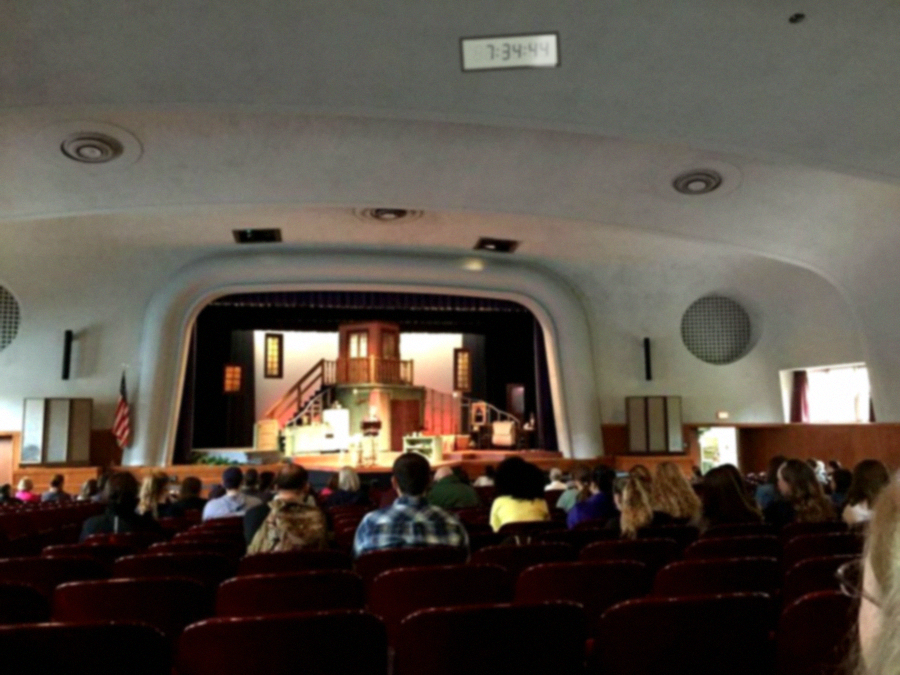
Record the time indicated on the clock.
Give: 7:34:44
